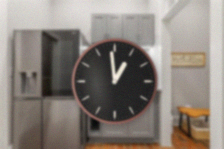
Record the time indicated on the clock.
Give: 12:59
